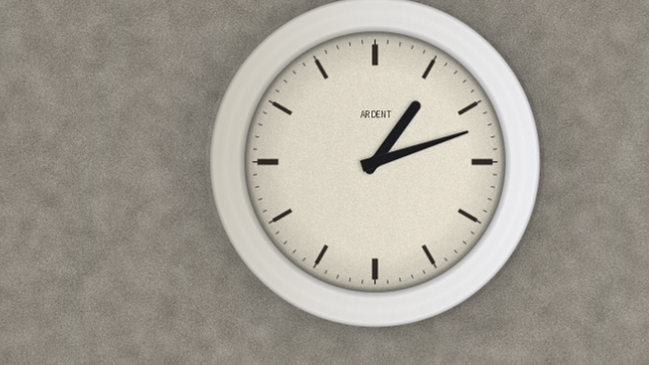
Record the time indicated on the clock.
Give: 1:12
